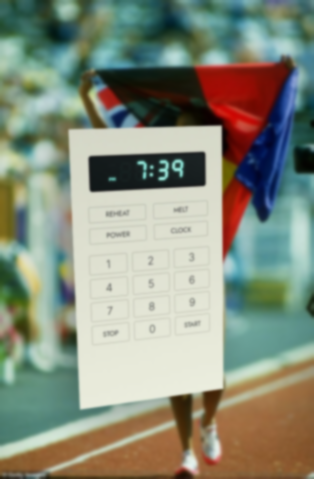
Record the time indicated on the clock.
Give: 7:39
